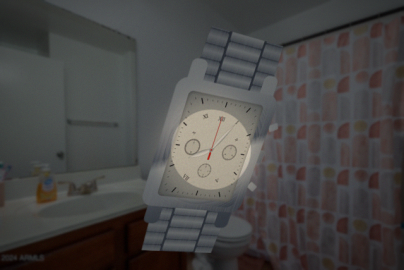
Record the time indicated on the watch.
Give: 8:05
